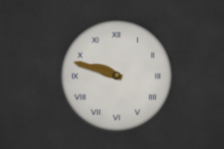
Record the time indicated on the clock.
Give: 9:48
